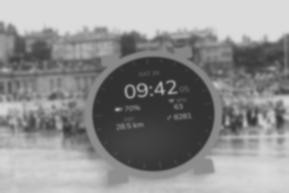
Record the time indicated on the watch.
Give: 9:42
